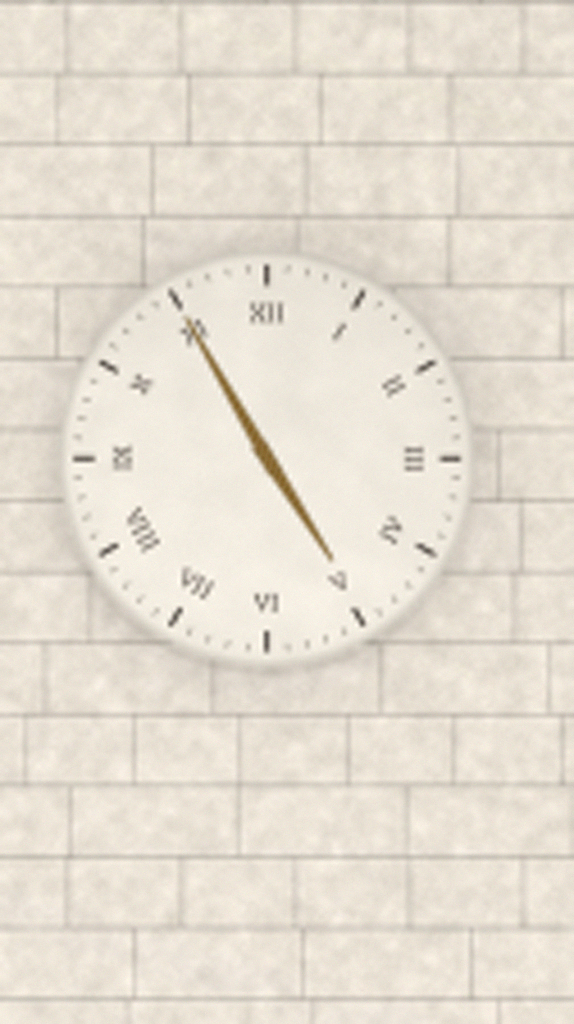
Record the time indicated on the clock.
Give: 4:55
